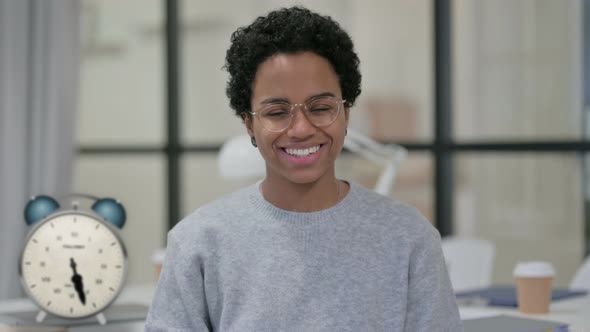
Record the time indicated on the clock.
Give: 5:27
